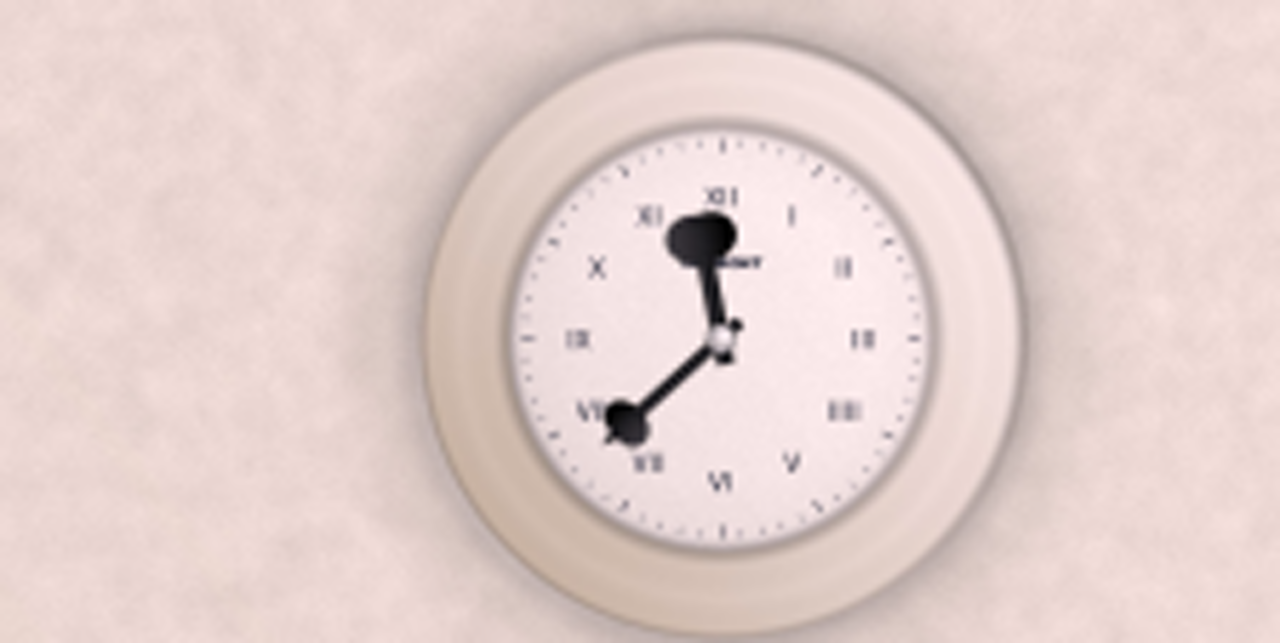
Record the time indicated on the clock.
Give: 11:38
